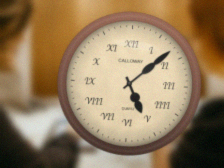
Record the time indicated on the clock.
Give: 5:08
